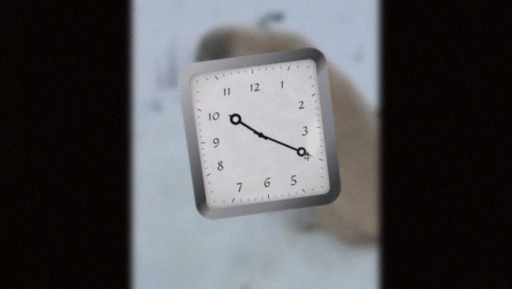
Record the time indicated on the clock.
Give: 10:20
